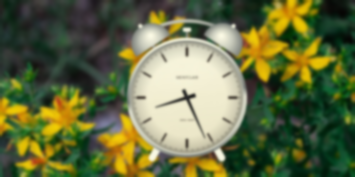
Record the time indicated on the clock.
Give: 8:26
